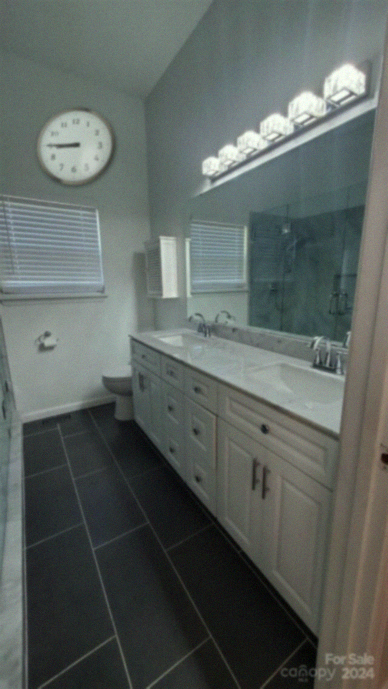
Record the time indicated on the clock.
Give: 8:45
